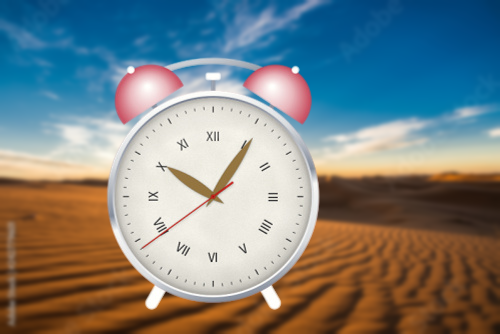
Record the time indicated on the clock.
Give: 10:05:39
